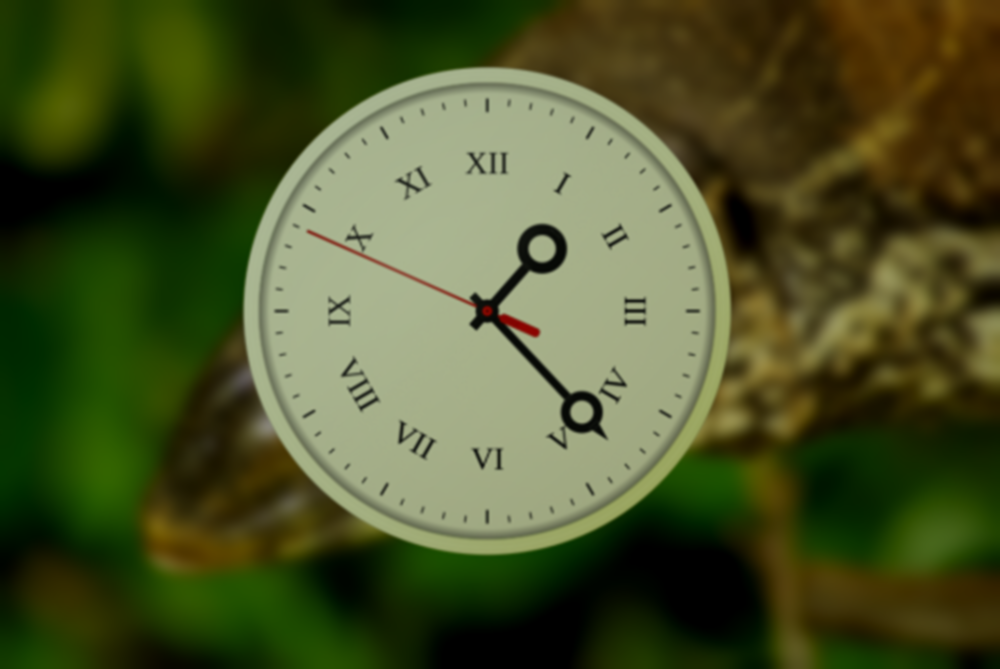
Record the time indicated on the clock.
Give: 1:22:49
